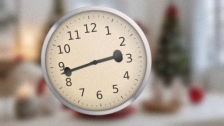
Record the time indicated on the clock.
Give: 2:43
